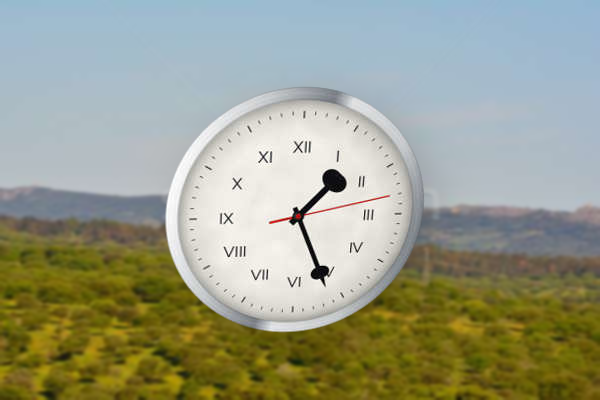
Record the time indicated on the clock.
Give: 1:26:13
